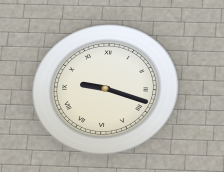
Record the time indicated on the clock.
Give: 9:18
